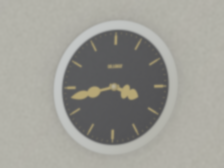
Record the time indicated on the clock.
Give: 3:43
